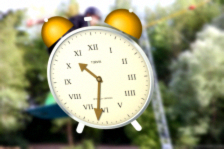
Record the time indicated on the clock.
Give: 10:32
